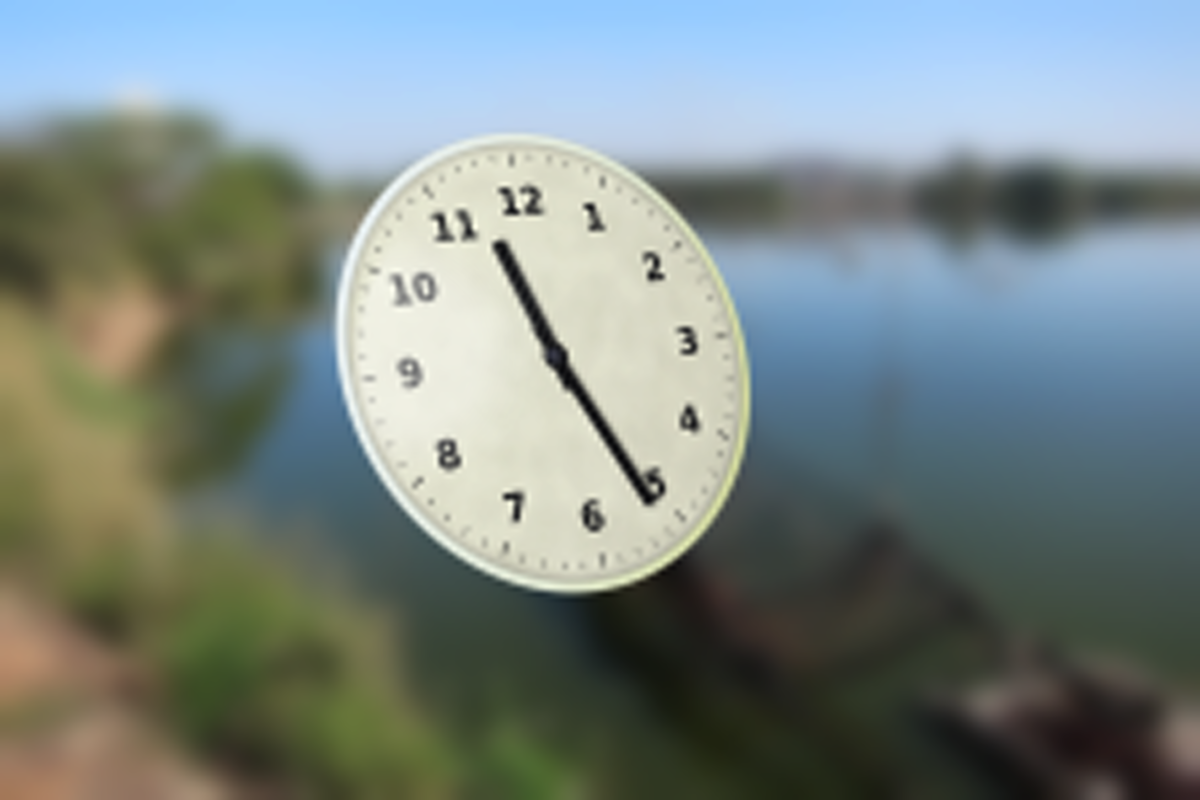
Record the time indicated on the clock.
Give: 11:26
